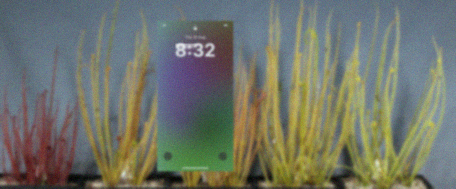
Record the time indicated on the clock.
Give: 8:32
